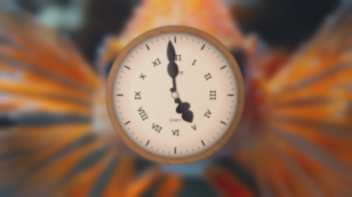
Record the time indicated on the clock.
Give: 4:59
